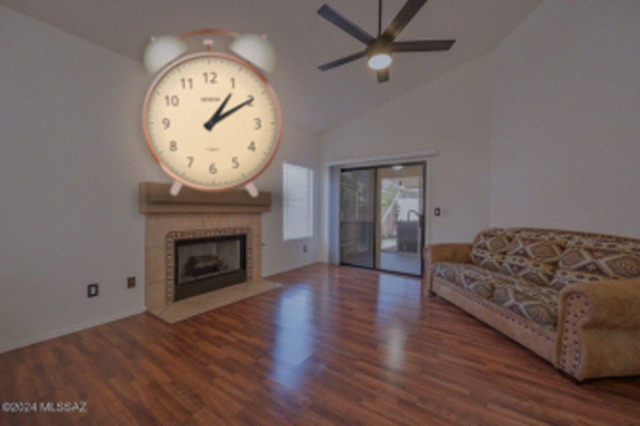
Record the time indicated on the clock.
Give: 1:10
